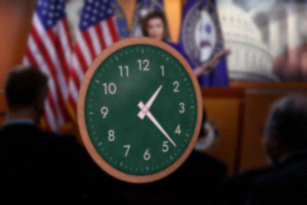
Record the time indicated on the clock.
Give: 1:23
